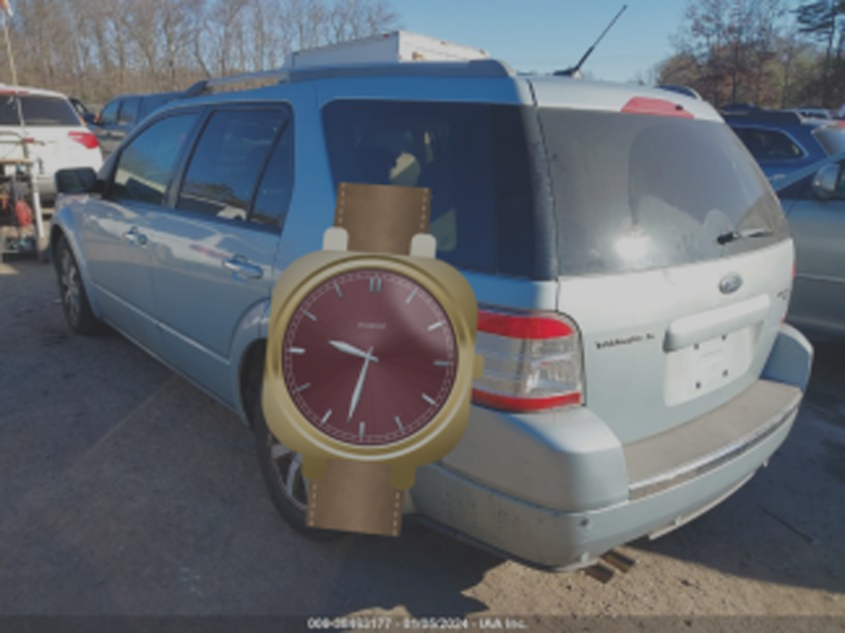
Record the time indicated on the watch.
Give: 9:32
